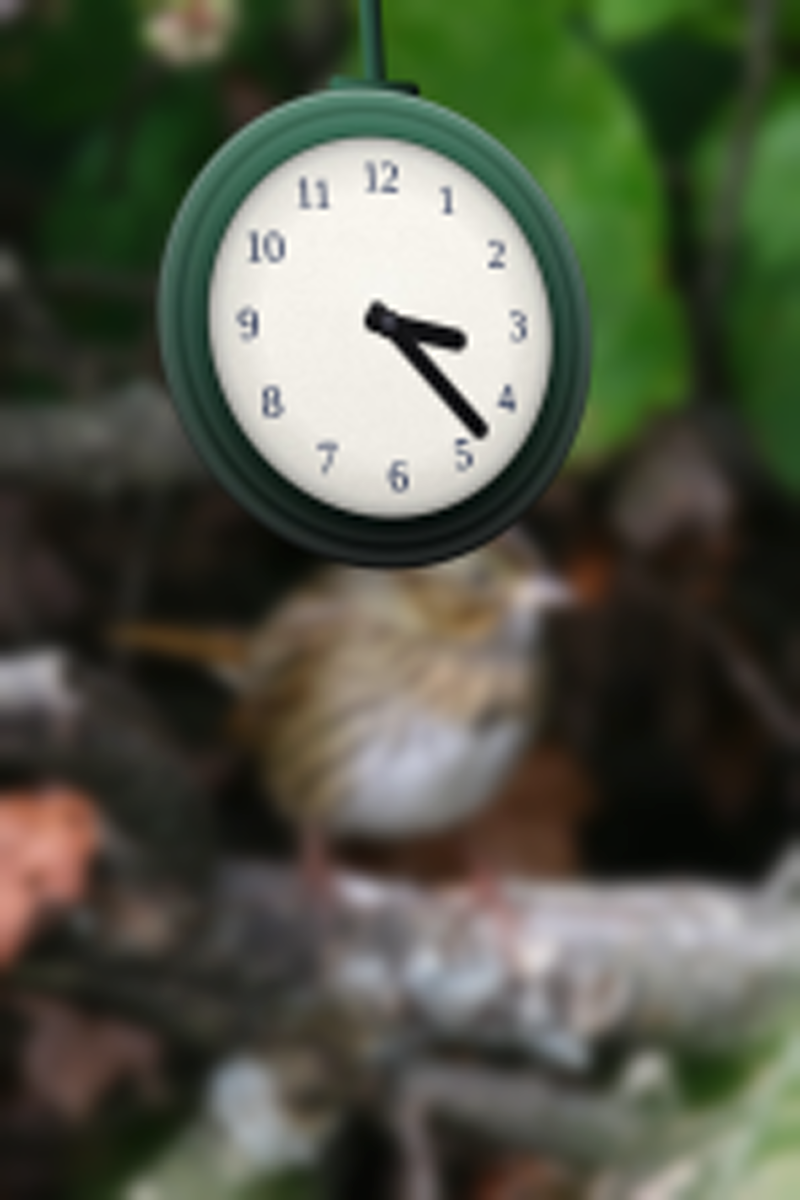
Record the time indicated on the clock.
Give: 3:23
